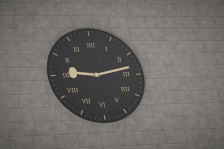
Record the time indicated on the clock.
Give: 9:13
